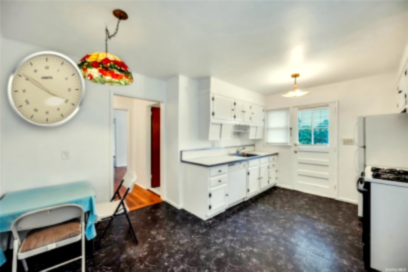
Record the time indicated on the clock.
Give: 3:51
